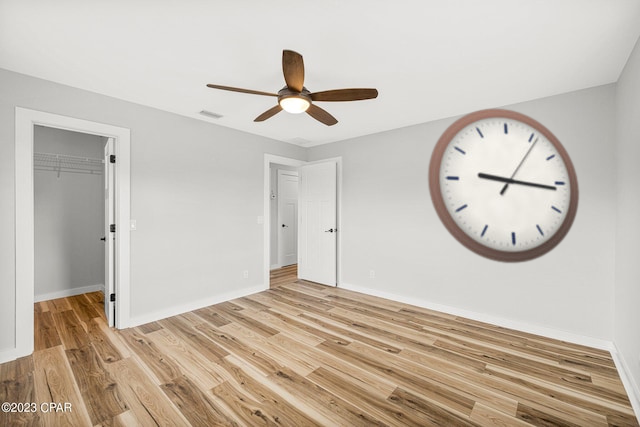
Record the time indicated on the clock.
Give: 9:16:06
